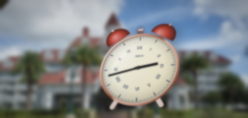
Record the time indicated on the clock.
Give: 2:43
